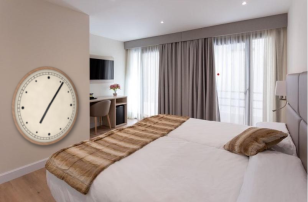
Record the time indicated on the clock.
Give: 7:06
